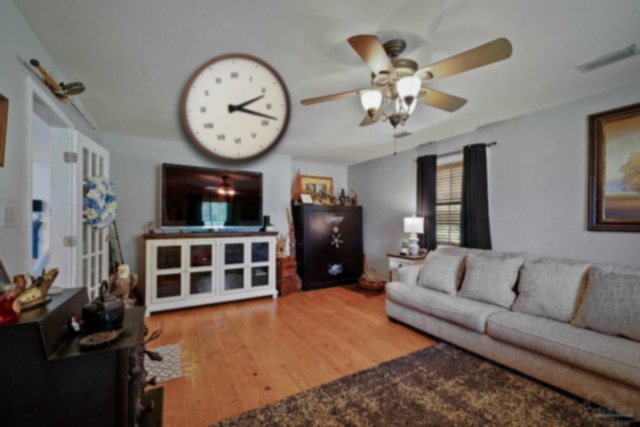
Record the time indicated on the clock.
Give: 2:18
